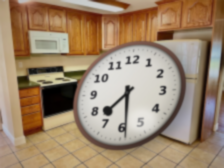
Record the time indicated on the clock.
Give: 7:29
